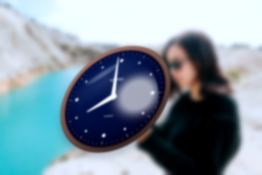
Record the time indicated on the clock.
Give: 7:59
